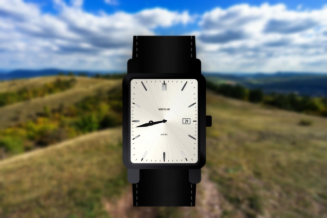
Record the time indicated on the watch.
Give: 8:43
